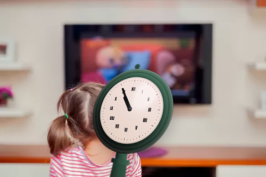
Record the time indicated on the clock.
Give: 10:55
